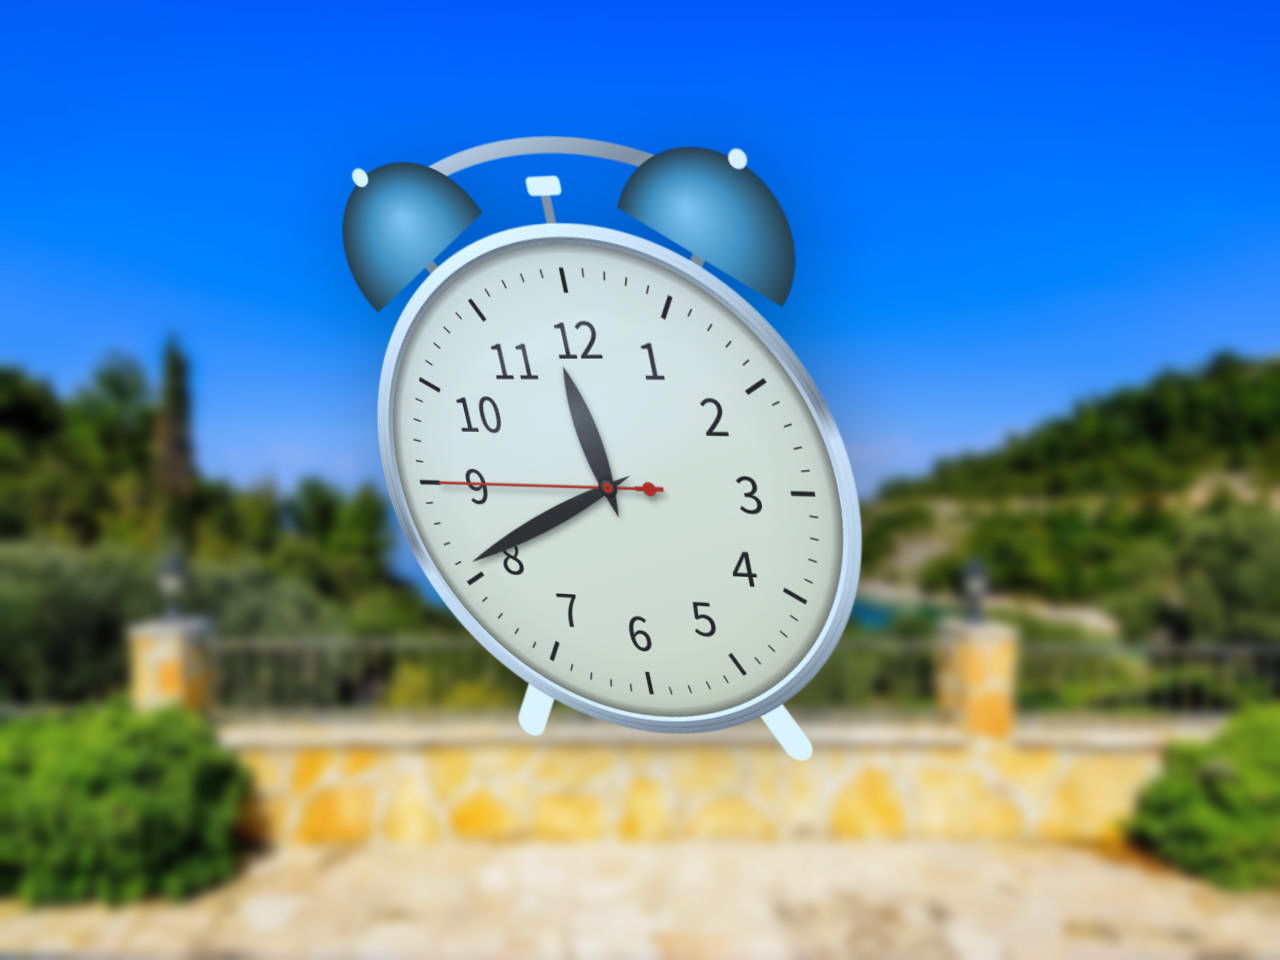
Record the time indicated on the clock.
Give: 11:40:45
